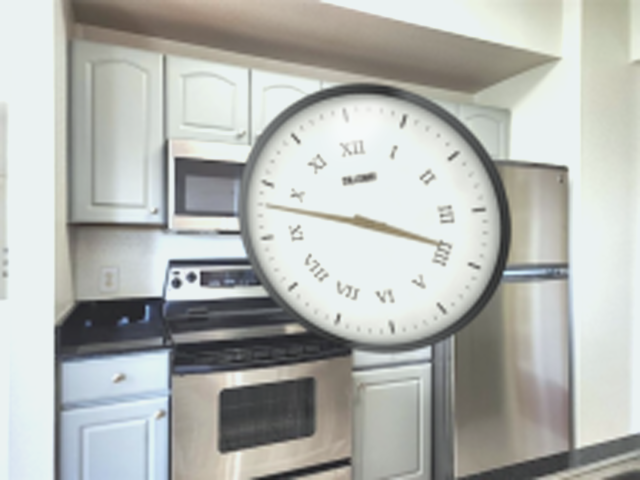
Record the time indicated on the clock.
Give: 3:48
